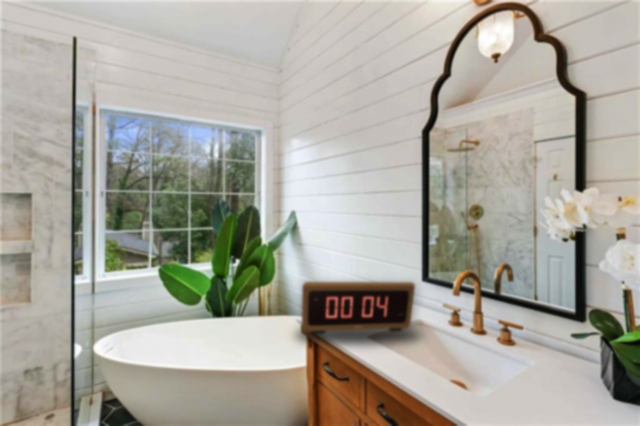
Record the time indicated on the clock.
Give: 0:04
